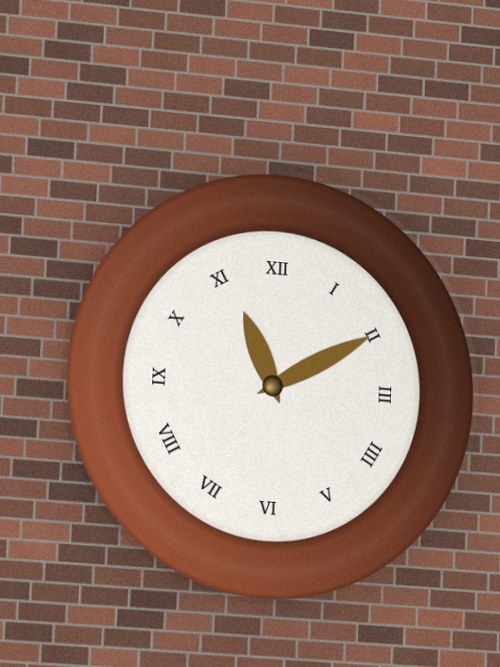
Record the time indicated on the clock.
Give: 11:10
